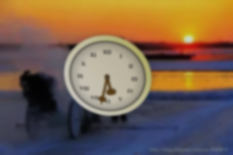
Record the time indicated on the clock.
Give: 5:32
